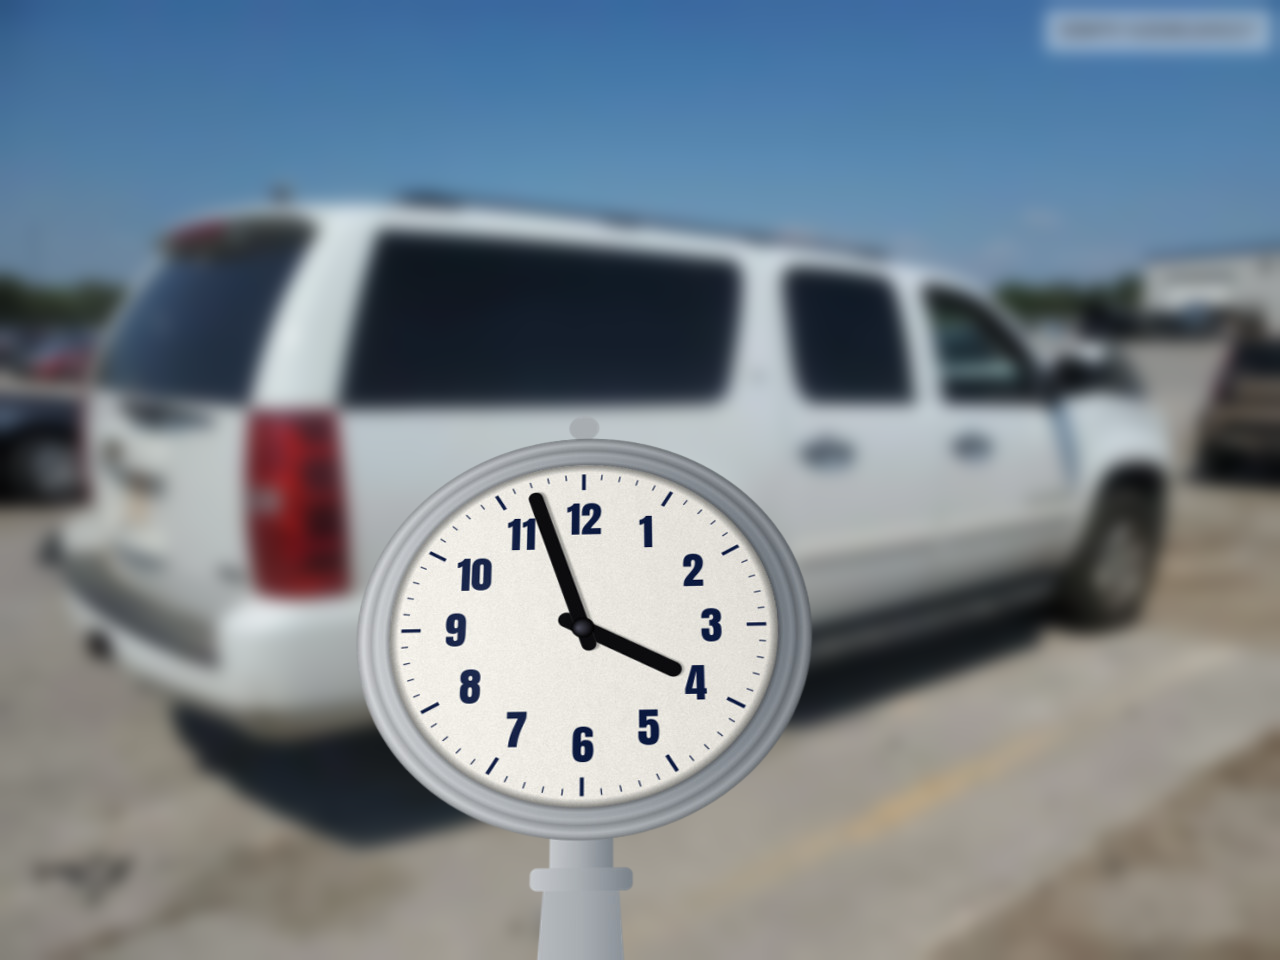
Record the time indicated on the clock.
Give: 3:57
